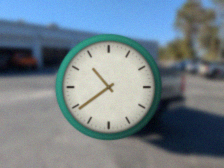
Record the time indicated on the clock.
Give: 10:39
